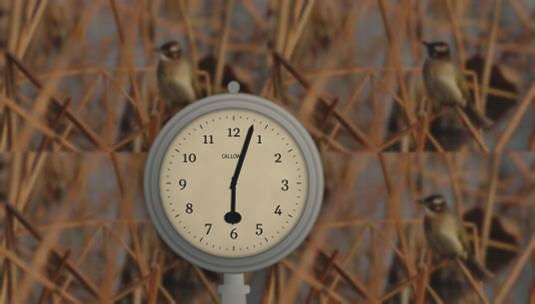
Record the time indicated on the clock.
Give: 6:03
